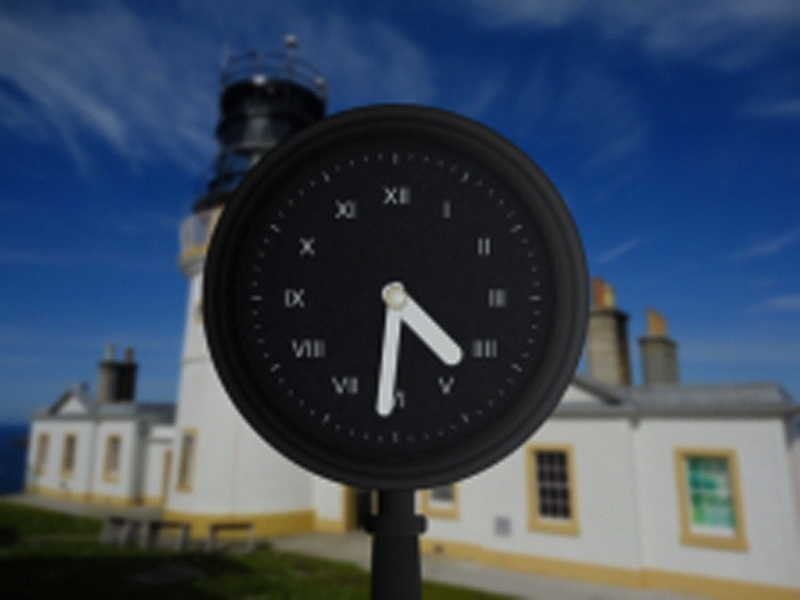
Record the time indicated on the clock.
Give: 4:31
